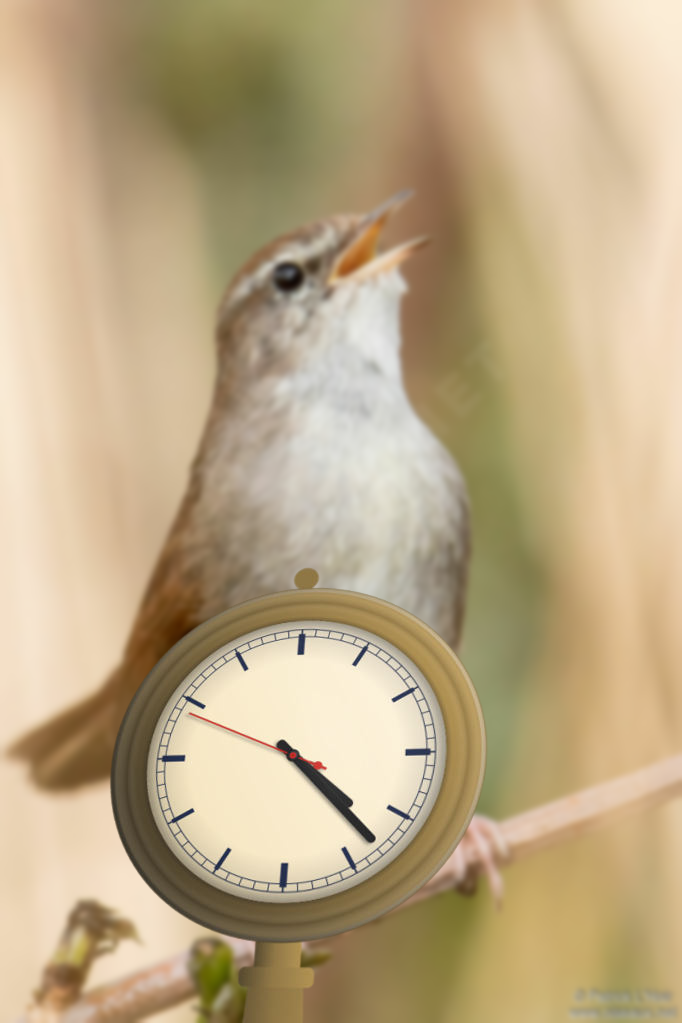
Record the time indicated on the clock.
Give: 4:22:49
